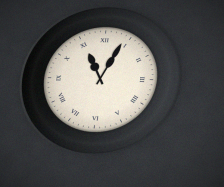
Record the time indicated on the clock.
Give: 11:04
